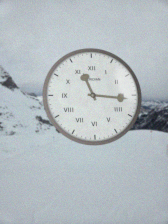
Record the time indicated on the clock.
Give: 11:16
